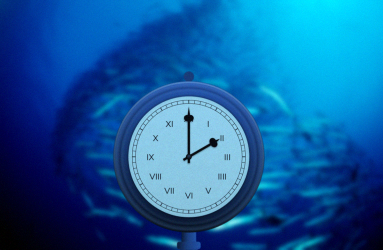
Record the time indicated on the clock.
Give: 2:00
